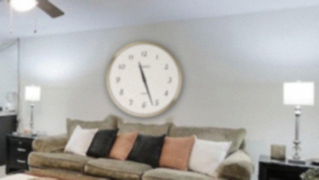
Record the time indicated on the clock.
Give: 11:27
